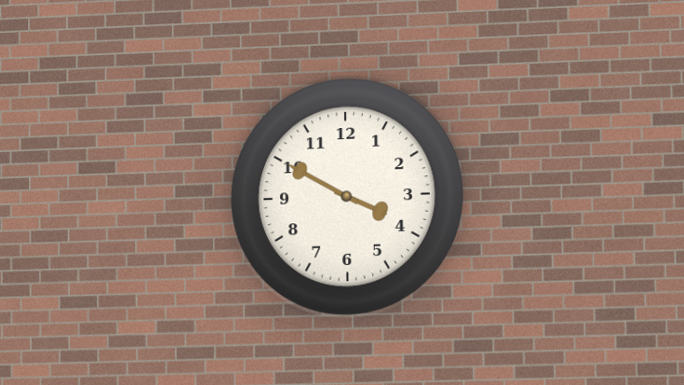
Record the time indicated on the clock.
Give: 3:50
